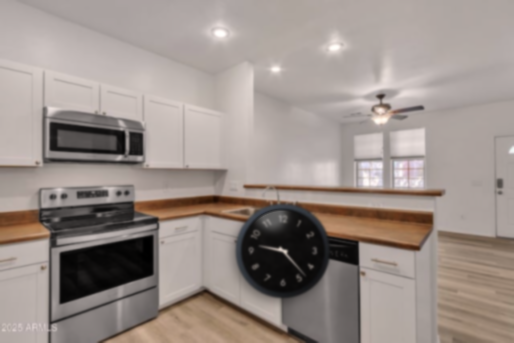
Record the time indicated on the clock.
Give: 9:23
